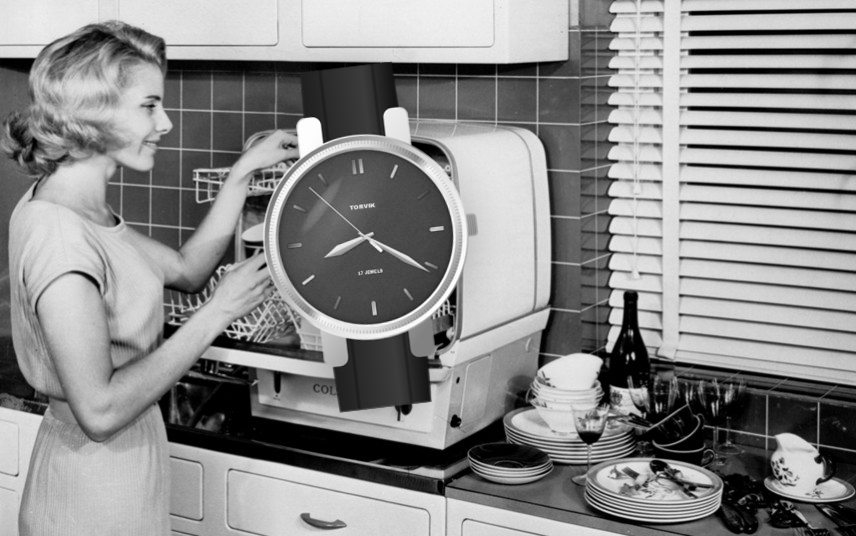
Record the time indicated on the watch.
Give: 8:20:53
